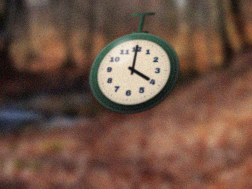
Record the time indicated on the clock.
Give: 4:00
